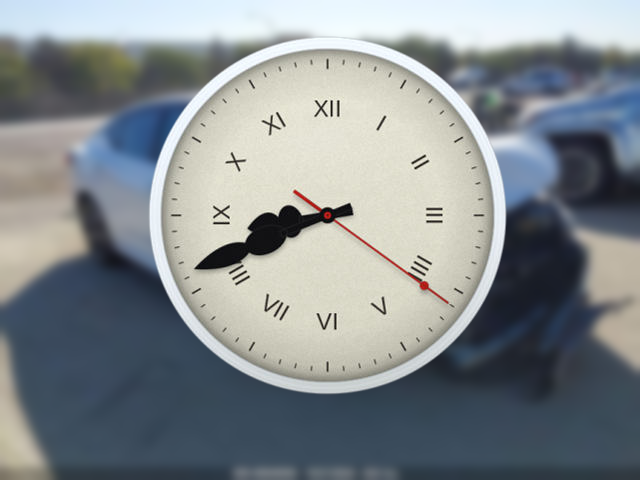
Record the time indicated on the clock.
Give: 8:41:21
